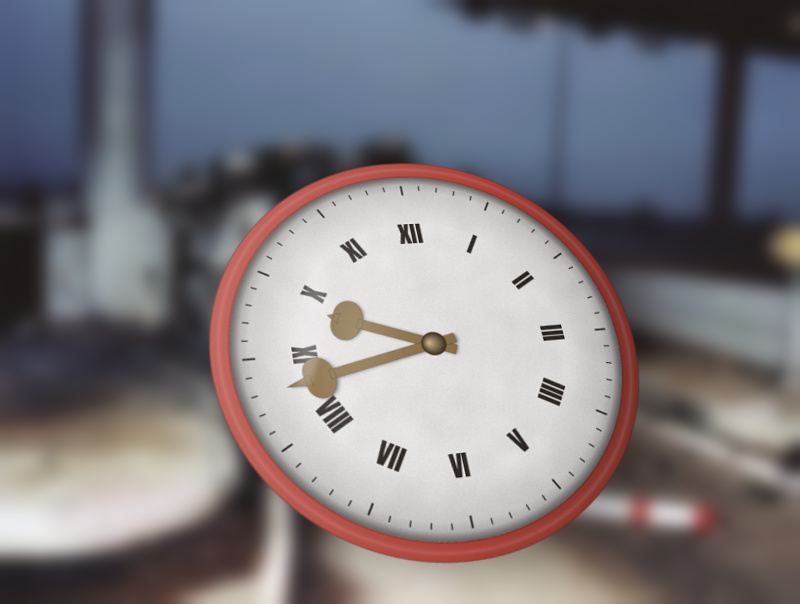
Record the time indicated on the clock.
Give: 9:43
